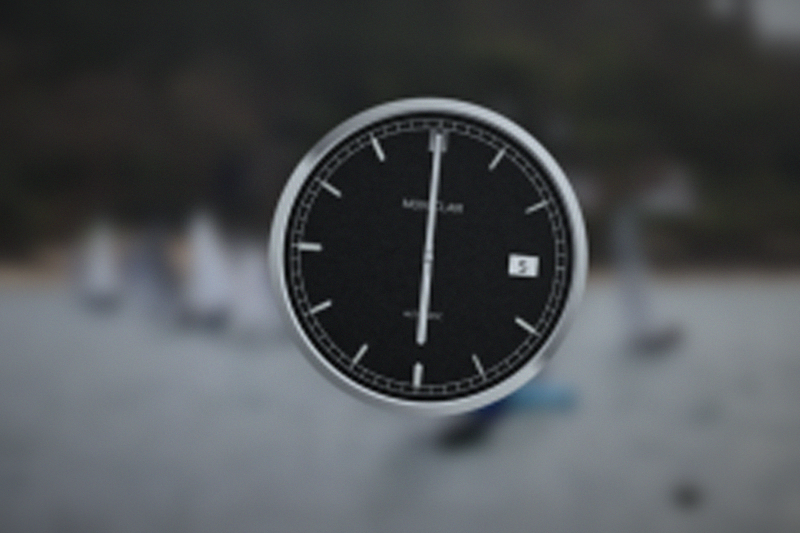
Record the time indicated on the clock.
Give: 6:00
